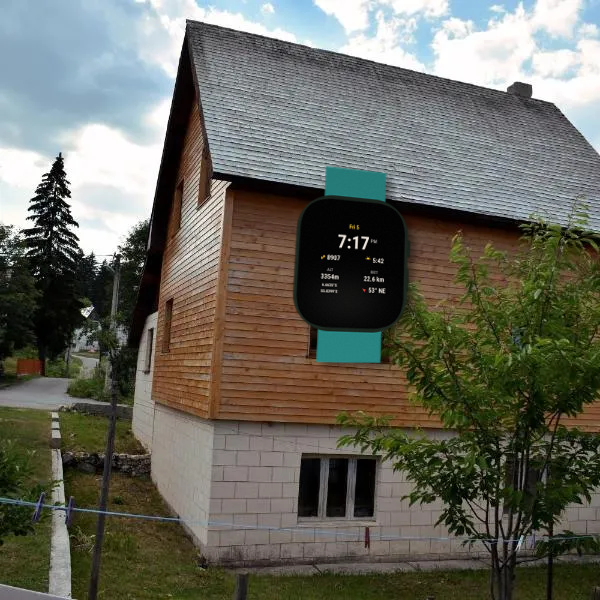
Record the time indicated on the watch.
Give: 7:17
